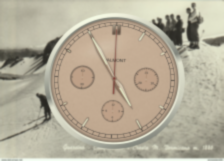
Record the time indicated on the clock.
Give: 4:55
